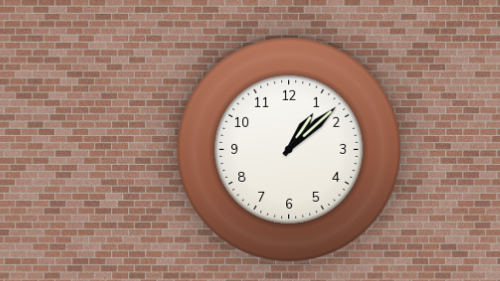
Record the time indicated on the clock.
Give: 1:08
